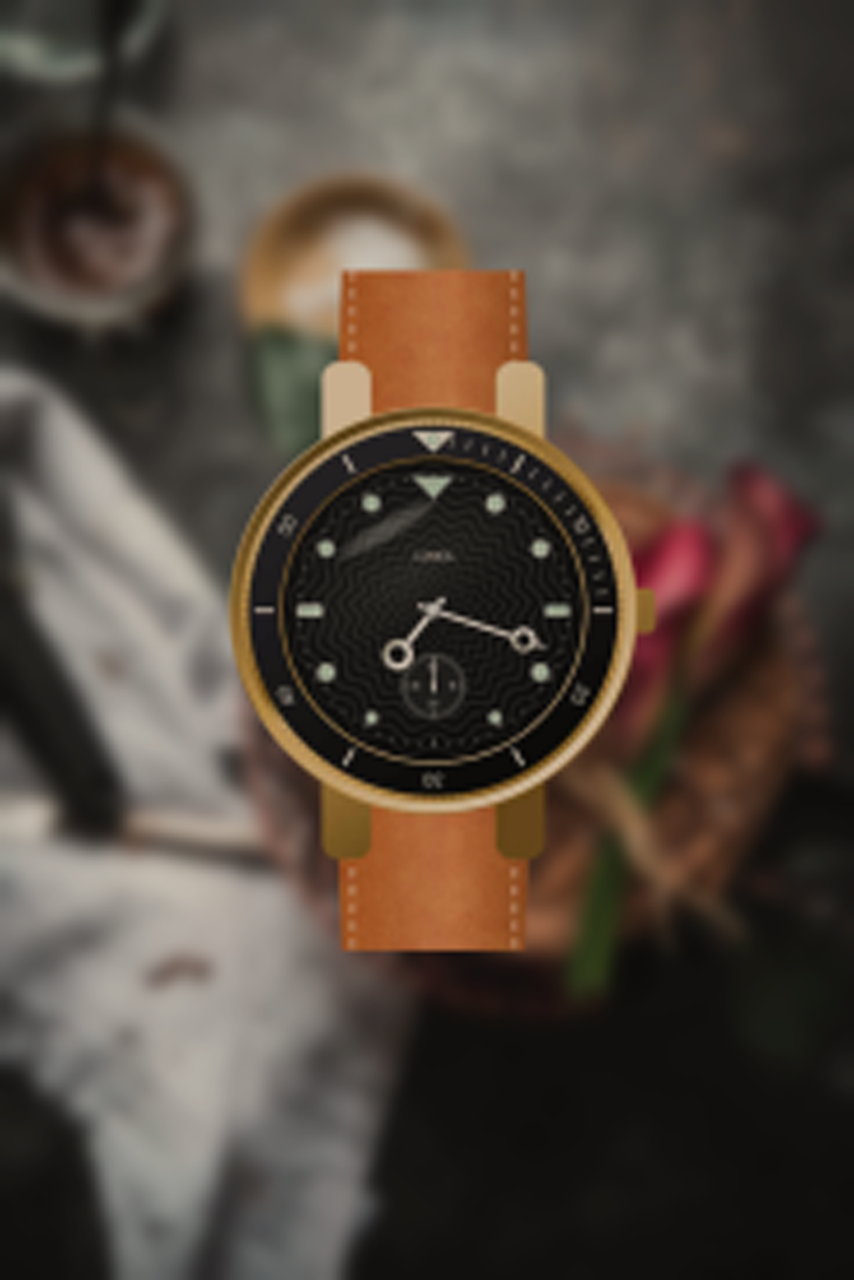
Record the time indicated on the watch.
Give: 7:18
